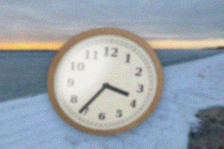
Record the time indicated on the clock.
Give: 3:36
